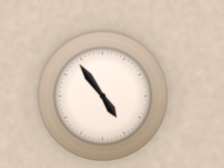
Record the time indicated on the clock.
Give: 4:54
